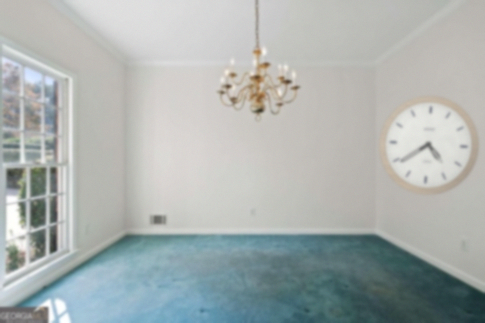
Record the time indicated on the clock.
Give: 4:39
